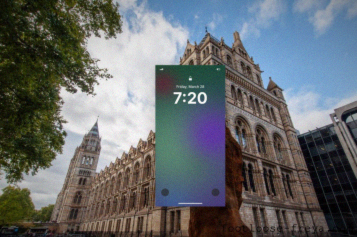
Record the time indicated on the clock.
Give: 7:20
